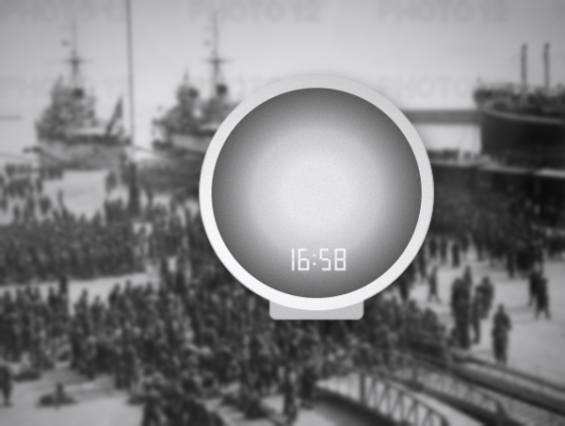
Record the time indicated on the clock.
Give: 16:58
